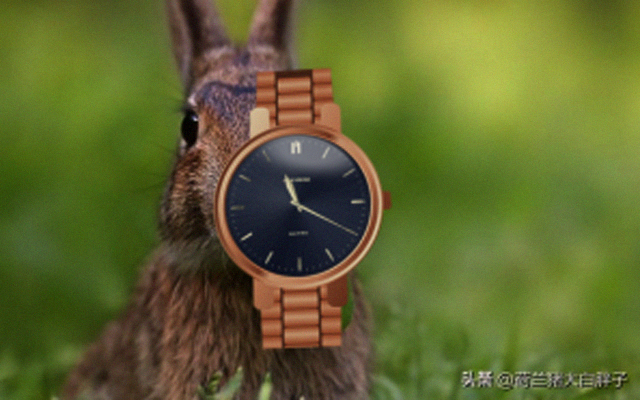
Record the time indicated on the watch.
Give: 11:20
